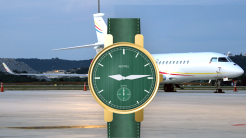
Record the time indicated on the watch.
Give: 9:14
